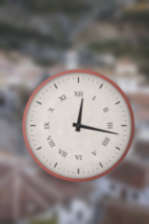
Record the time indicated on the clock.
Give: 12:17
